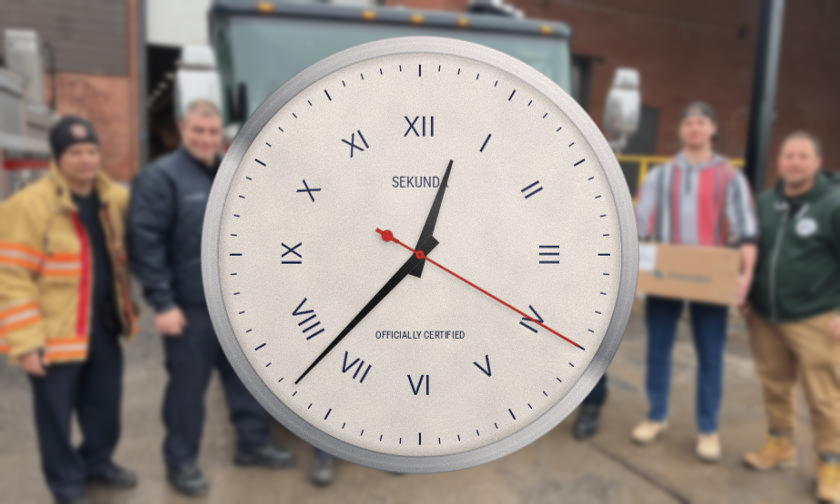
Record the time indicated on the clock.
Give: 12:37:20
